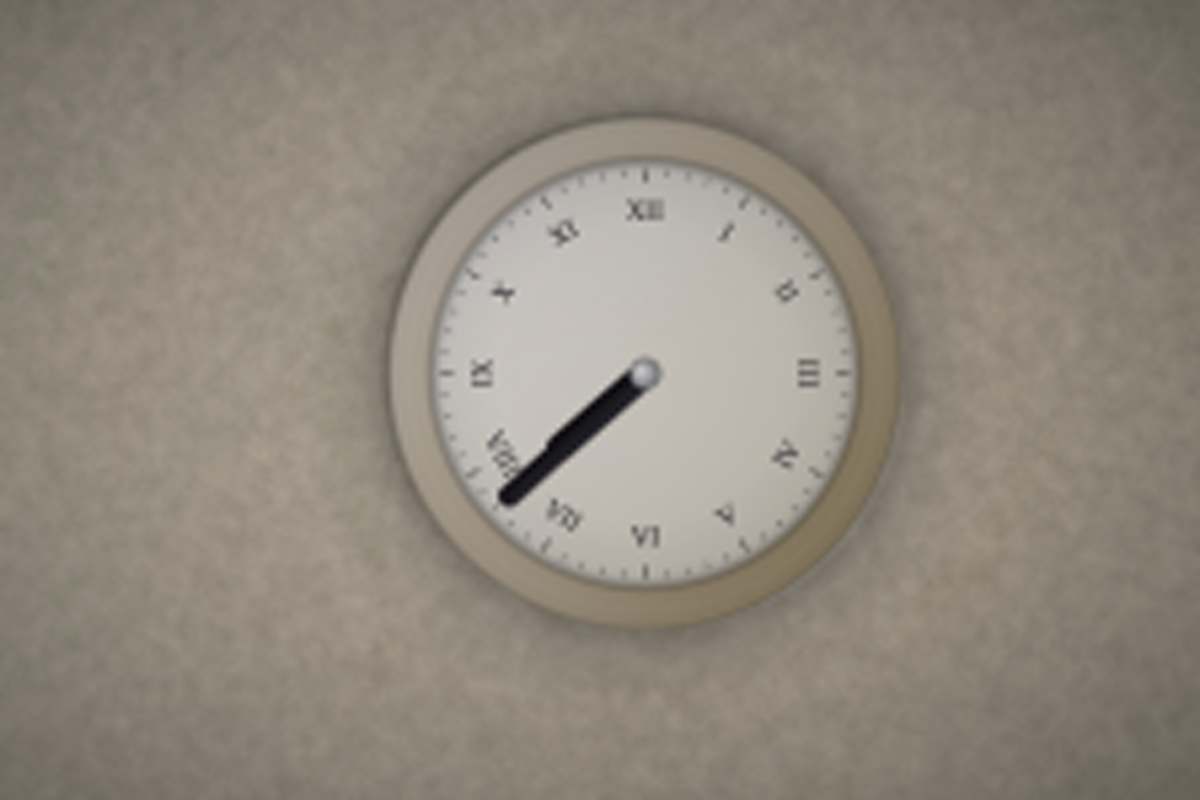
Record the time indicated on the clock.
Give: 7:38
